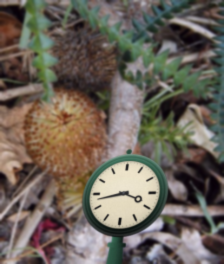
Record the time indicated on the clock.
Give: 3:43
